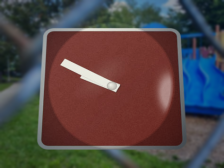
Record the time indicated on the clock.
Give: 9:50
